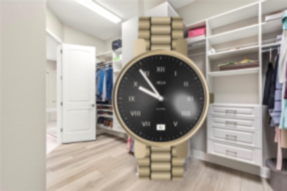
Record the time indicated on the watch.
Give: 9:54
